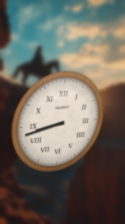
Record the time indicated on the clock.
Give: 8:43
